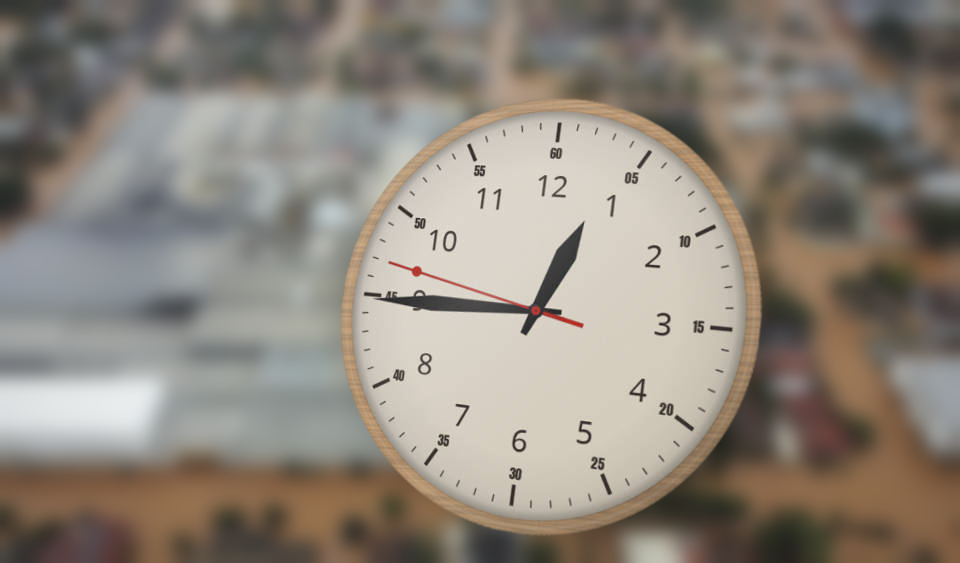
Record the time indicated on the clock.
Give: 12:44:47
